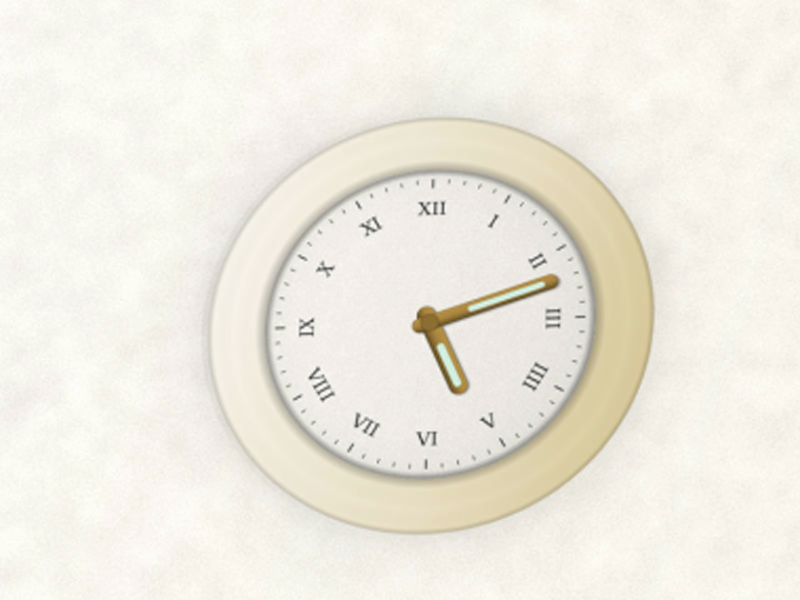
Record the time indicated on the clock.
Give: 5:12
